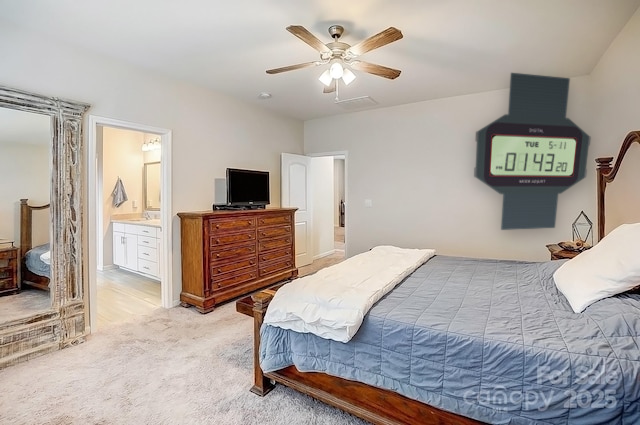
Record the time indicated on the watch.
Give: 1:43:20
